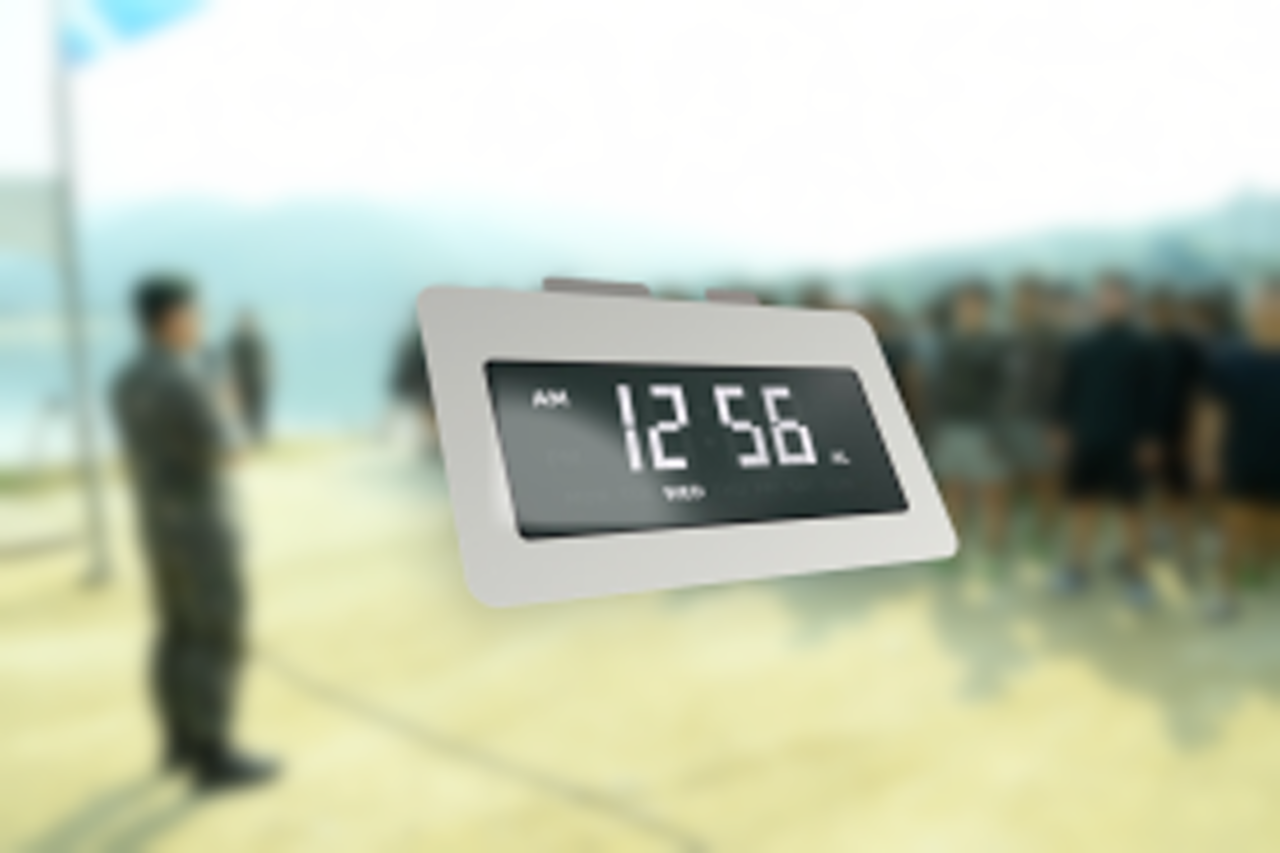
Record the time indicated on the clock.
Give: 12:56
